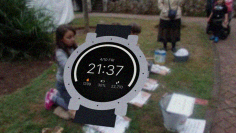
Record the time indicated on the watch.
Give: 21:37
